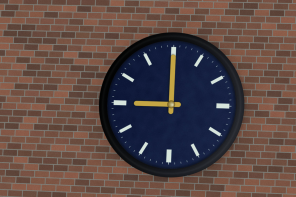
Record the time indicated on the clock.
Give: 9:00
